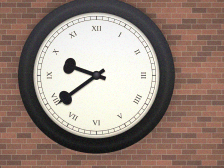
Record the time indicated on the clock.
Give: 9:39
